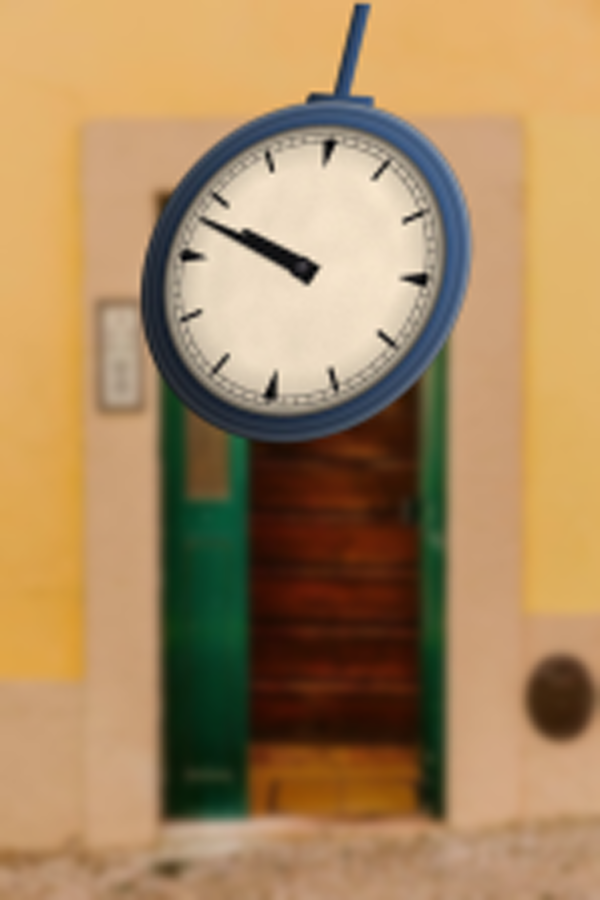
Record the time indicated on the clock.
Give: 9:48
